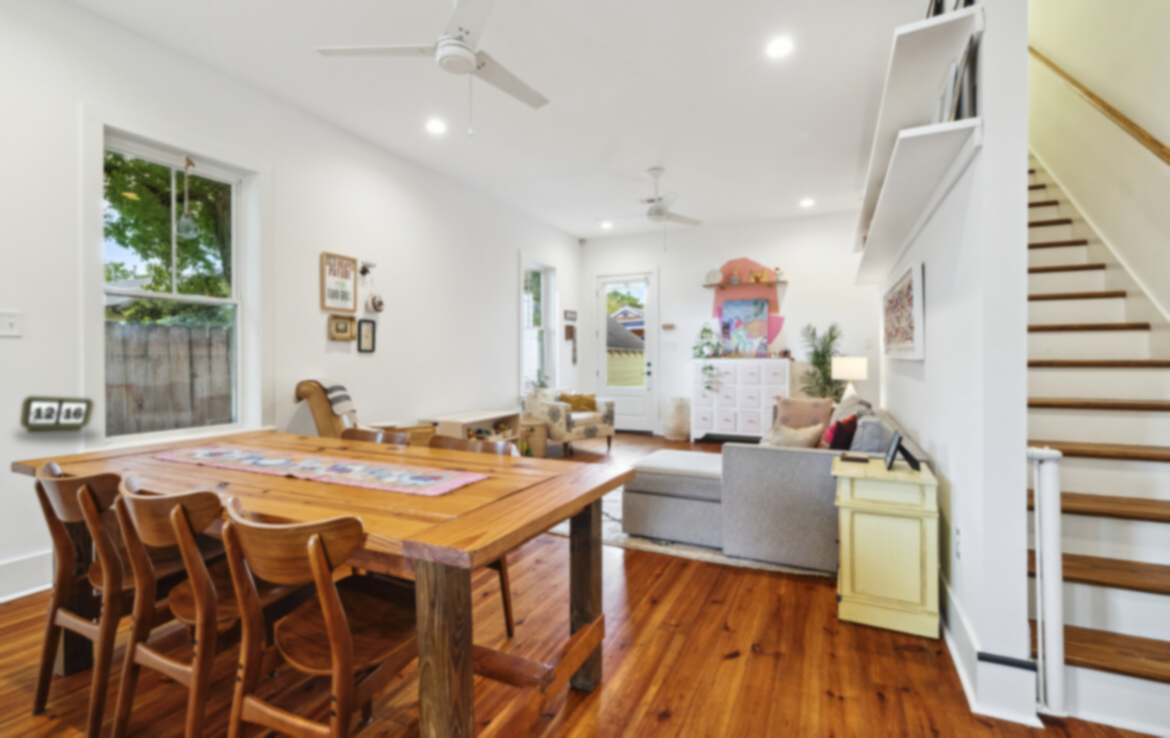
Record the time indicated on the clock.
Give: 12:16
